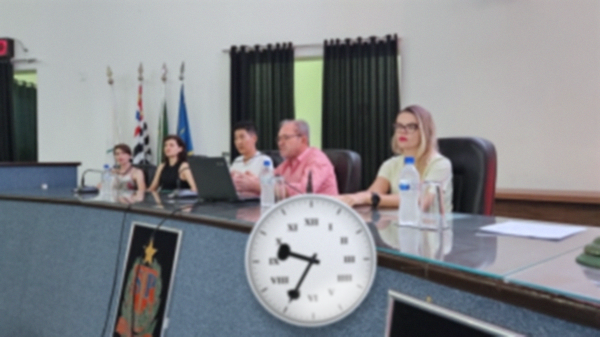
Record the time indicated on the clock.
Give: 9:35
